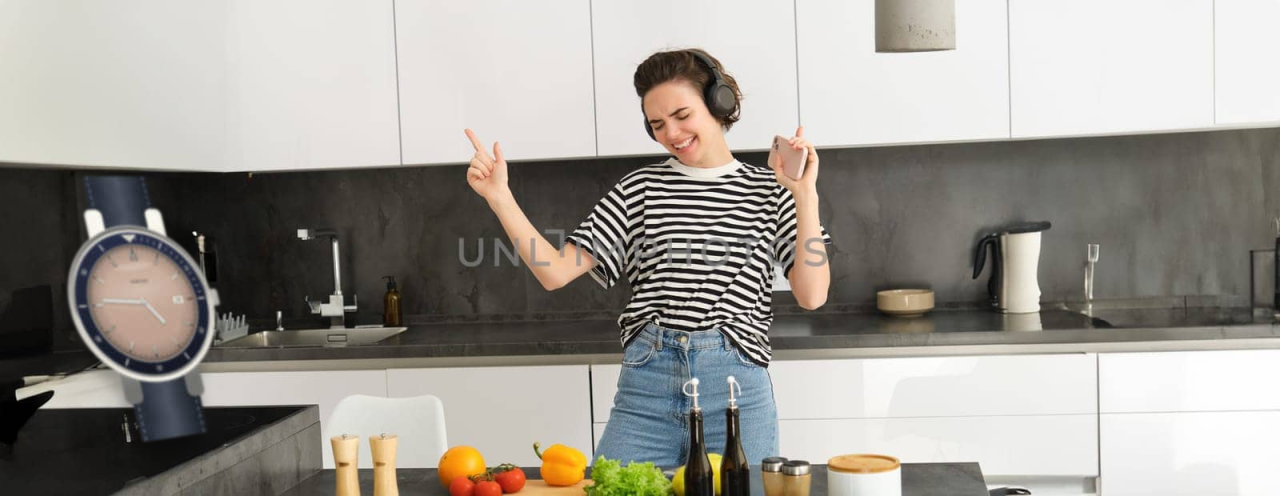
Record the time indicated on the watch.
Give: 4:46
